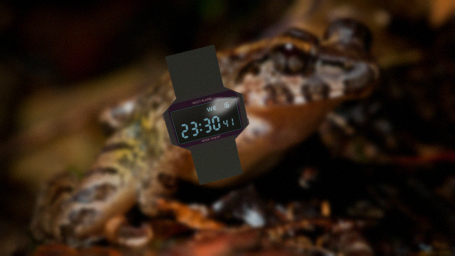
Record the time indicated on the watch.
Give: 23:30:41
